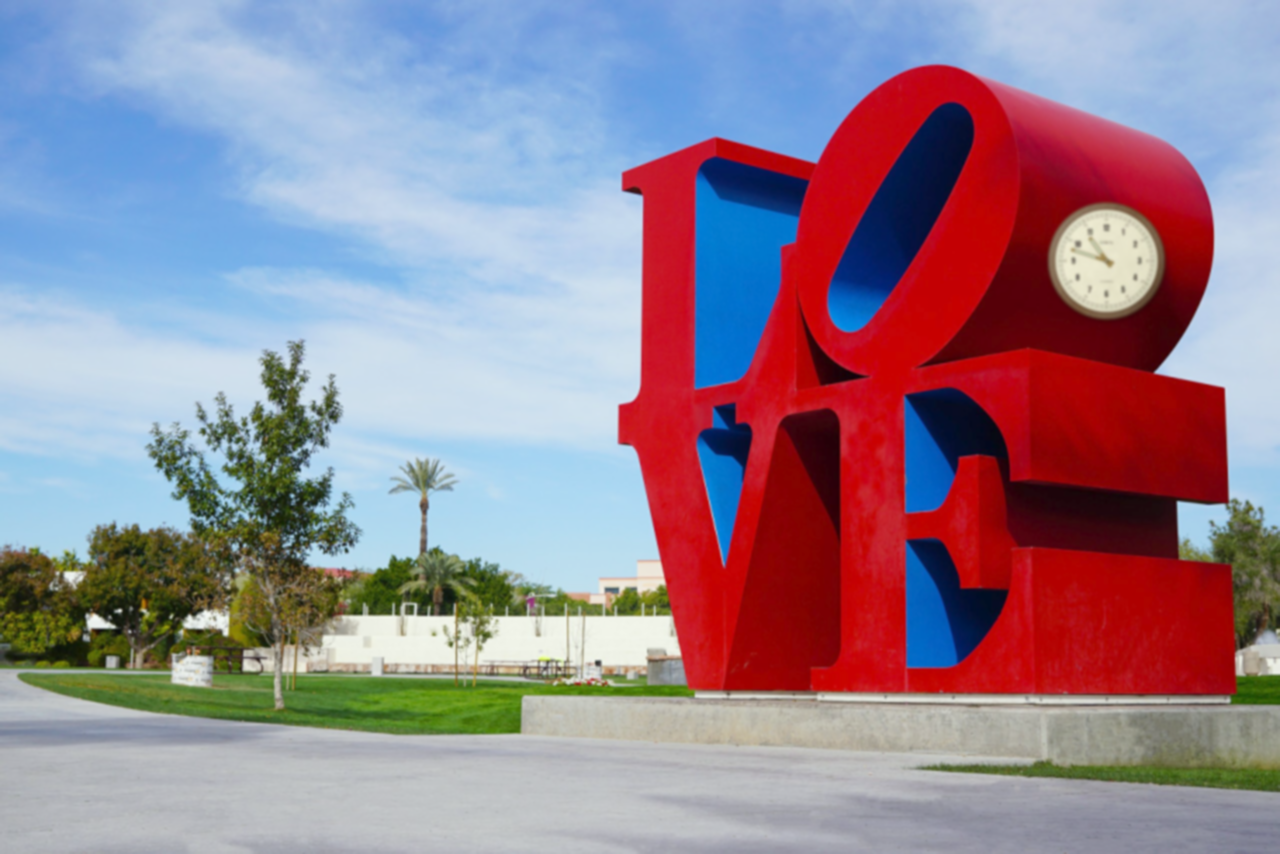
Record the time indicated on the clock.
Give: 10:48
